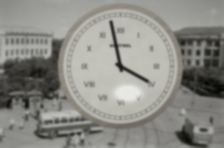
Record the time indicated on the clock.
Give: 3:58
